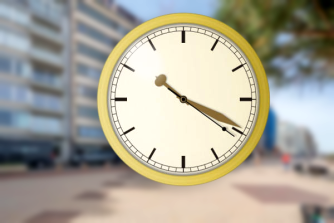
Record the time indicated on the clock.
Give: 10:19:21
